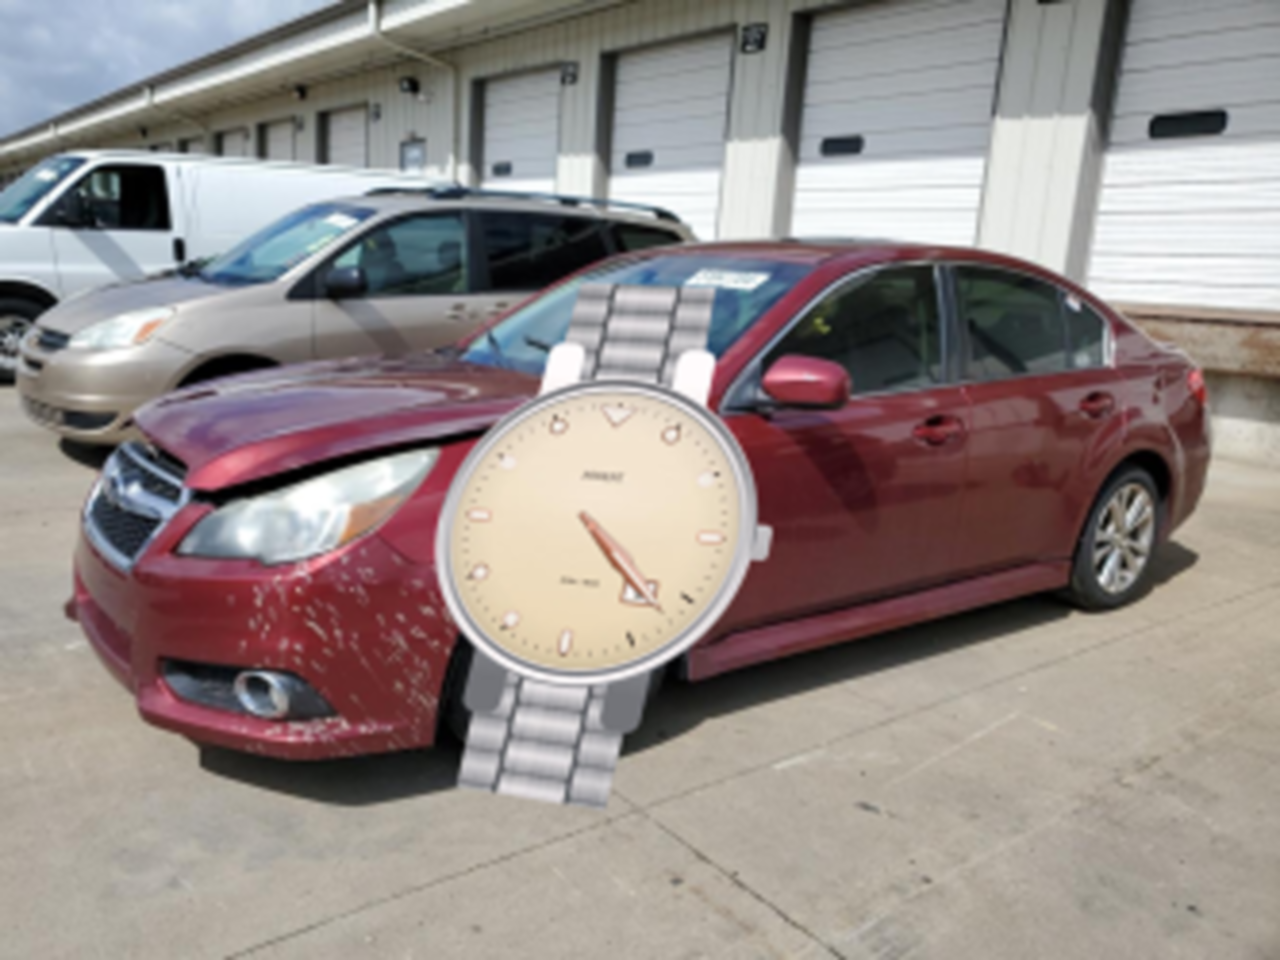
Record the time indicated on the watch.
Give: 4:22
